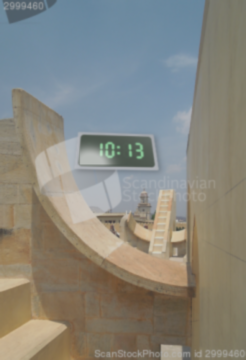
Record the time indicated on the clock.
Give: 10:13
